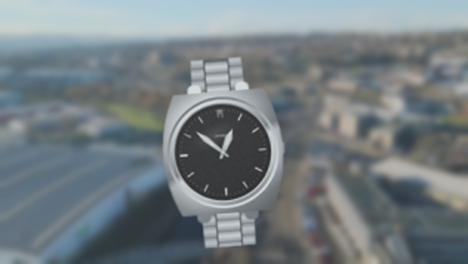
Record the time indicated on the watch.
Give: 12:52
